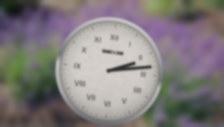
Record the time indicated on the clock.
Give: 2:13
